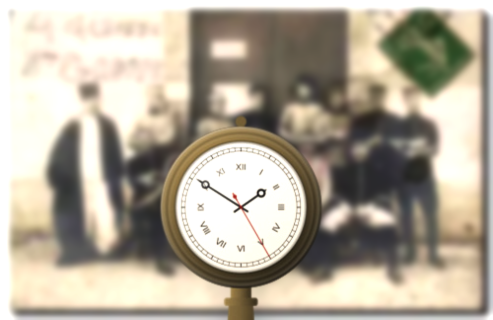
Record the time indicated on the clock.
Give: 1:50:25
